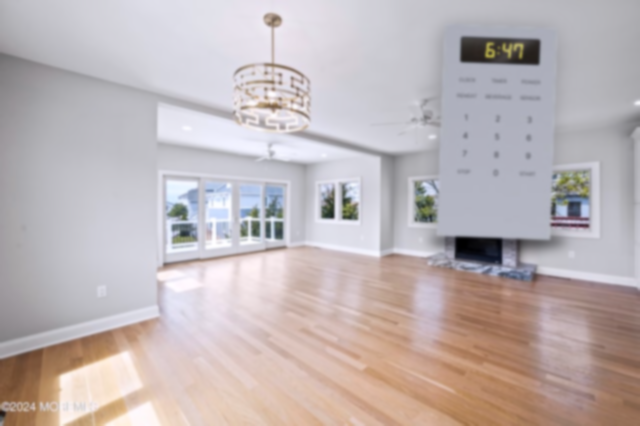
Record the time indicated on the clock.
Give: 6:47
